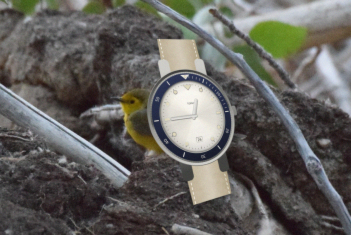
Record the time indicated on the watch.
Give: 12:45
